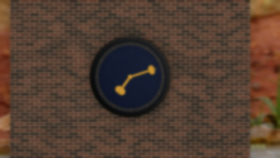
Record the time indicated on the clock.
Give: 7:12
